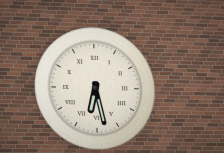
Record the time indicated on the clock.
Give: 6:28
